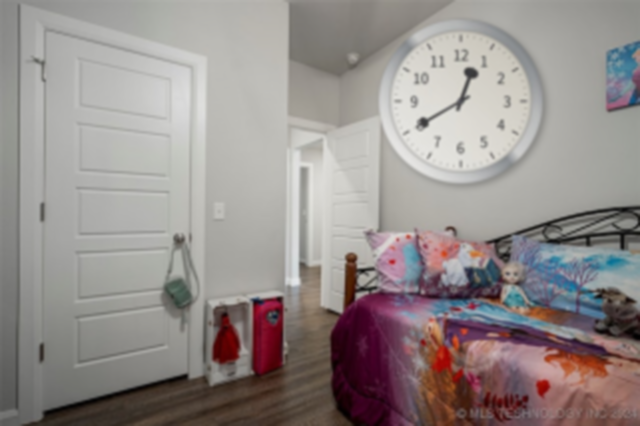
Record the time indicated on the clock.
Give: 12:40
